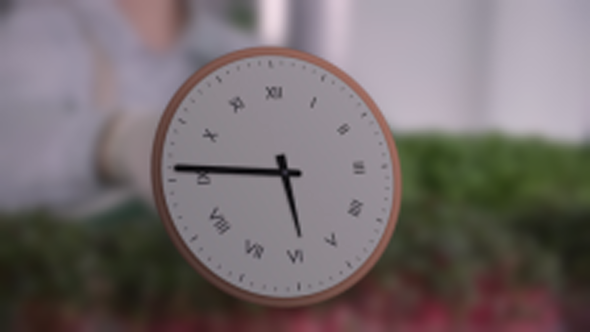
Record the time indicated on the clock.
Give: 5:46
